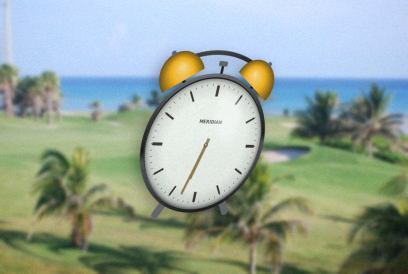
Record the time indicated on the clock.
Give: 6:33
